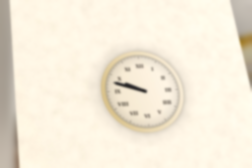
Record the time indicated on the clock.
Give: 9:48
